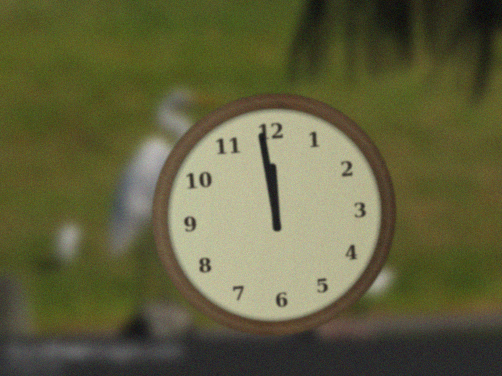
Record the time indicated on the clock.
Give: 11:59
